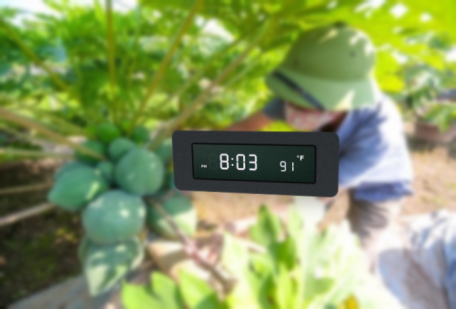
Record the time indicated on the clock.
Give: 8:03
